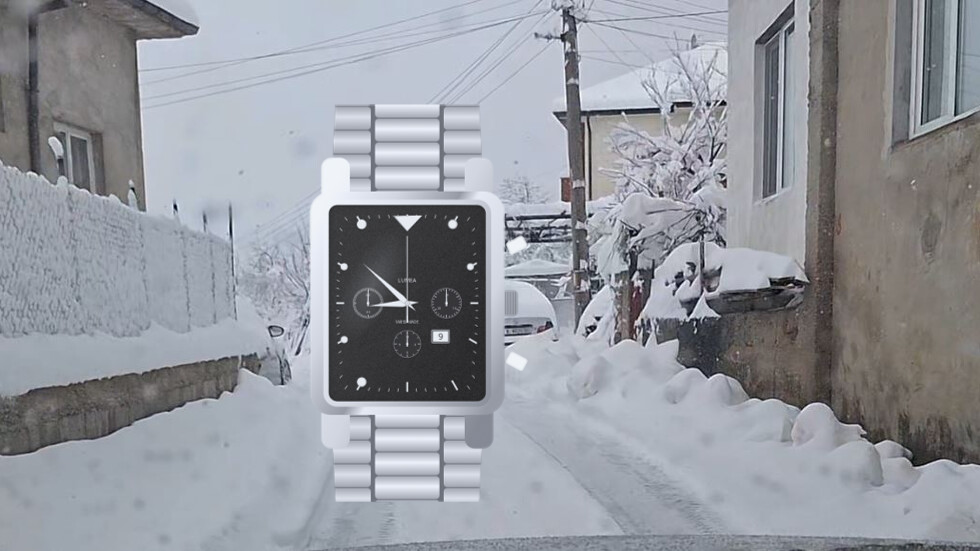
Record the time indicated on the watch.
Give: 8:52
